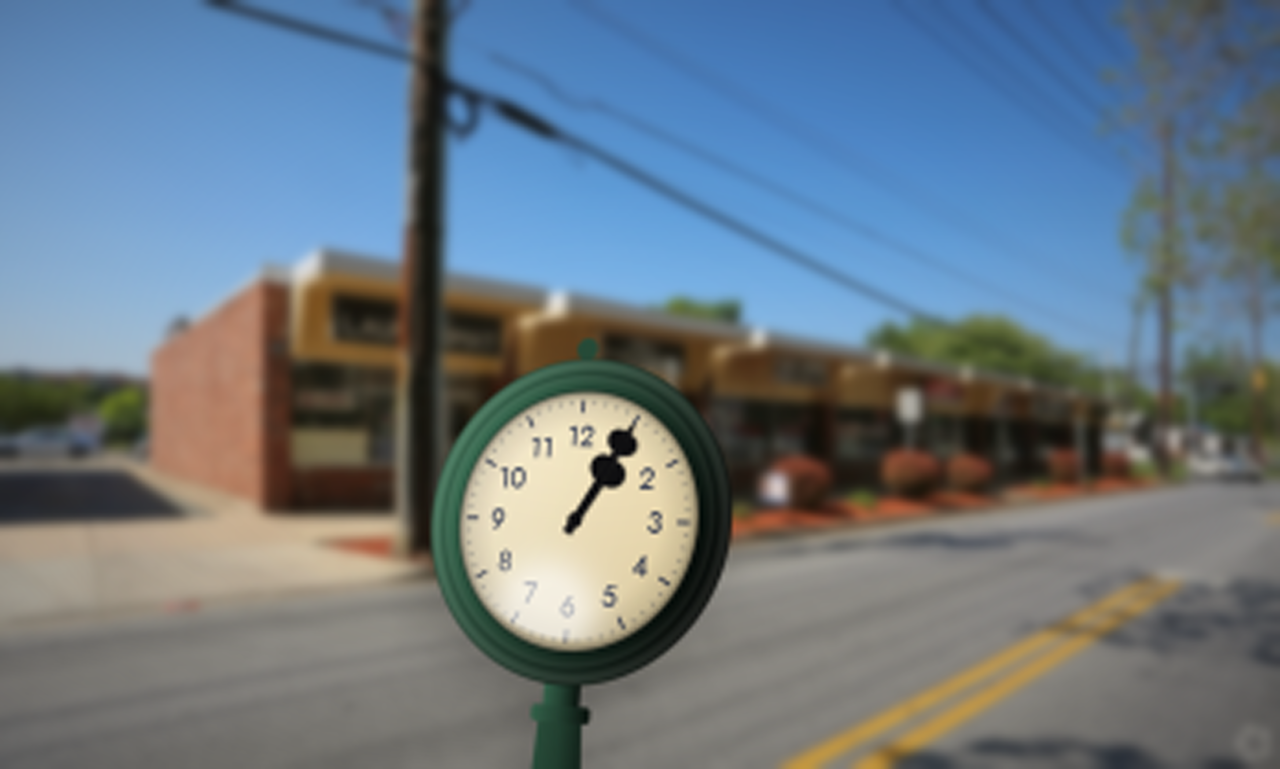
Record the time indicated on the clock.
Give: 1:05
